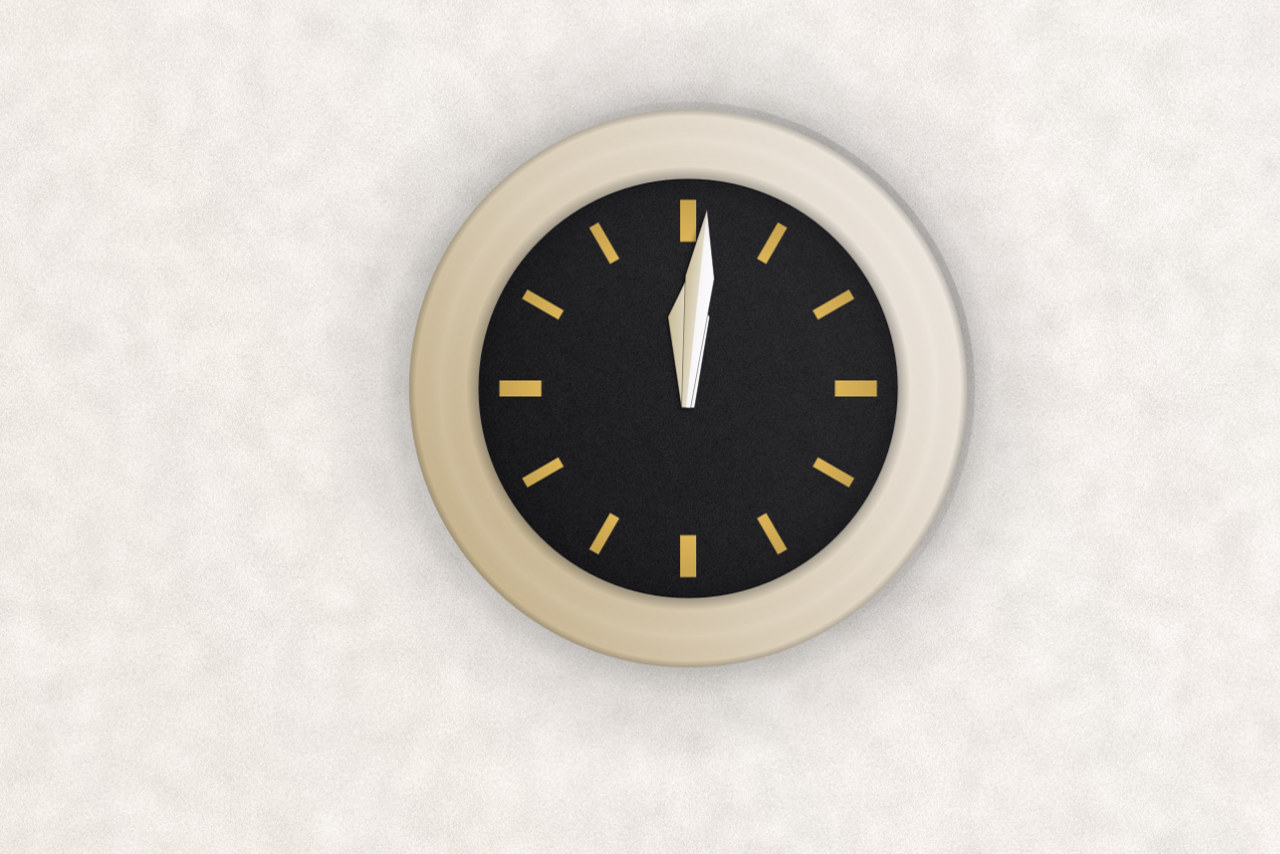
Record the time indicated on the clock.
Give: 12:01
